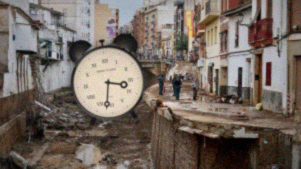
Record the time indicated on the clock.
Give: 3:32
